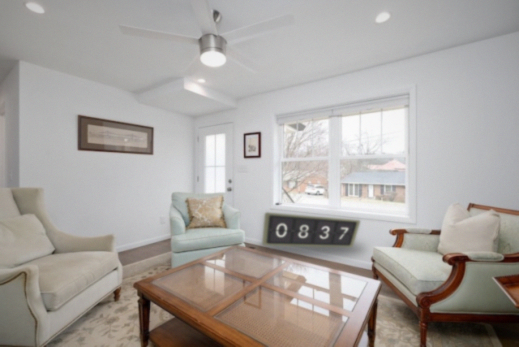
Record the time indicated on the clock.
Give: 8:37
